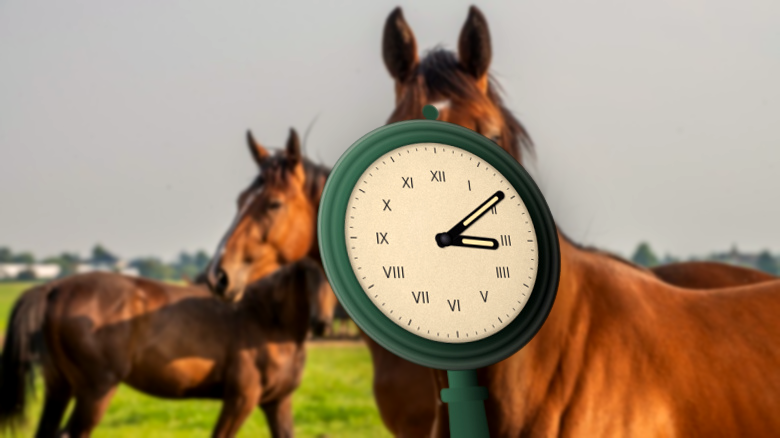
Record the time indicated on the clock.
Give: 3:09
